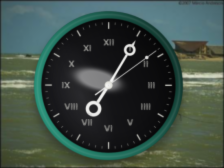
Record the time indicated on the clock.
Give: 7:05:09
